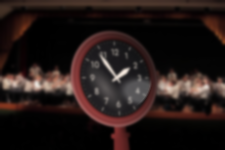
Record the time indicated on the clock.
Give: 1:54
